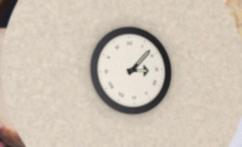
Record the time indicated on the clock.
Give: 3:08
